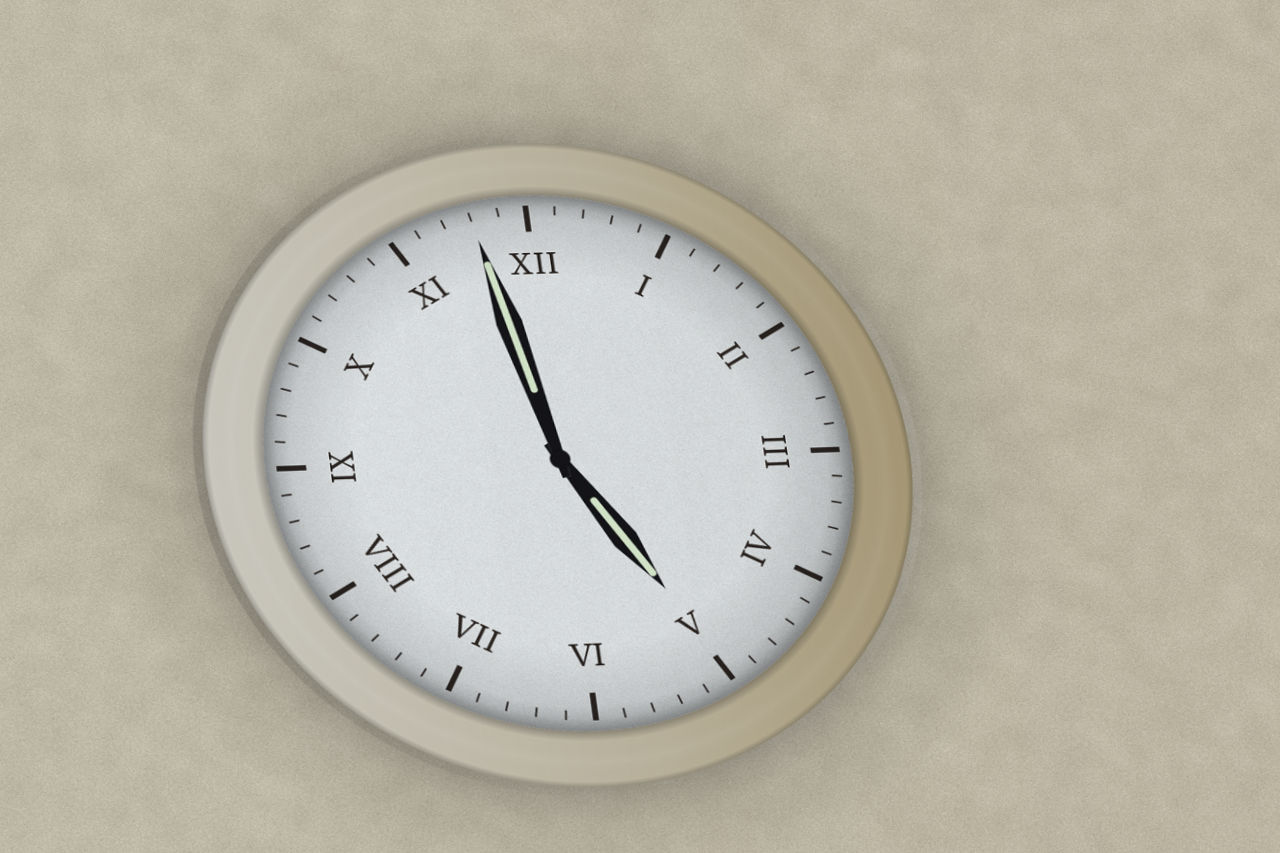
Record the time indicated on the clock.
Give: 4:58
